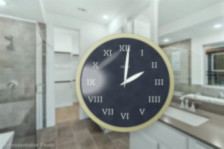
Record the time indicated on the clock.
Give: 2:01
